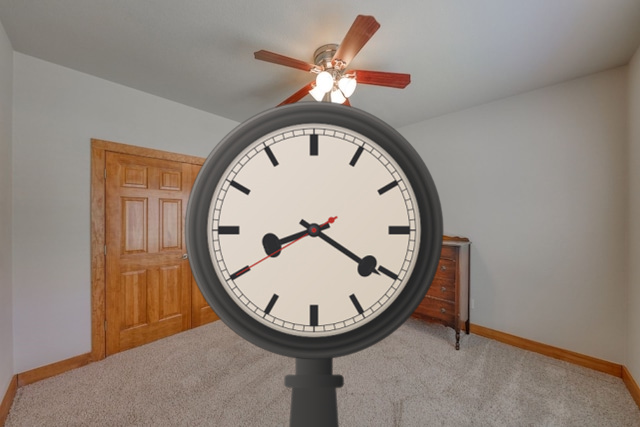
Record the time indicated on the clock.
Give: 8:20:40
